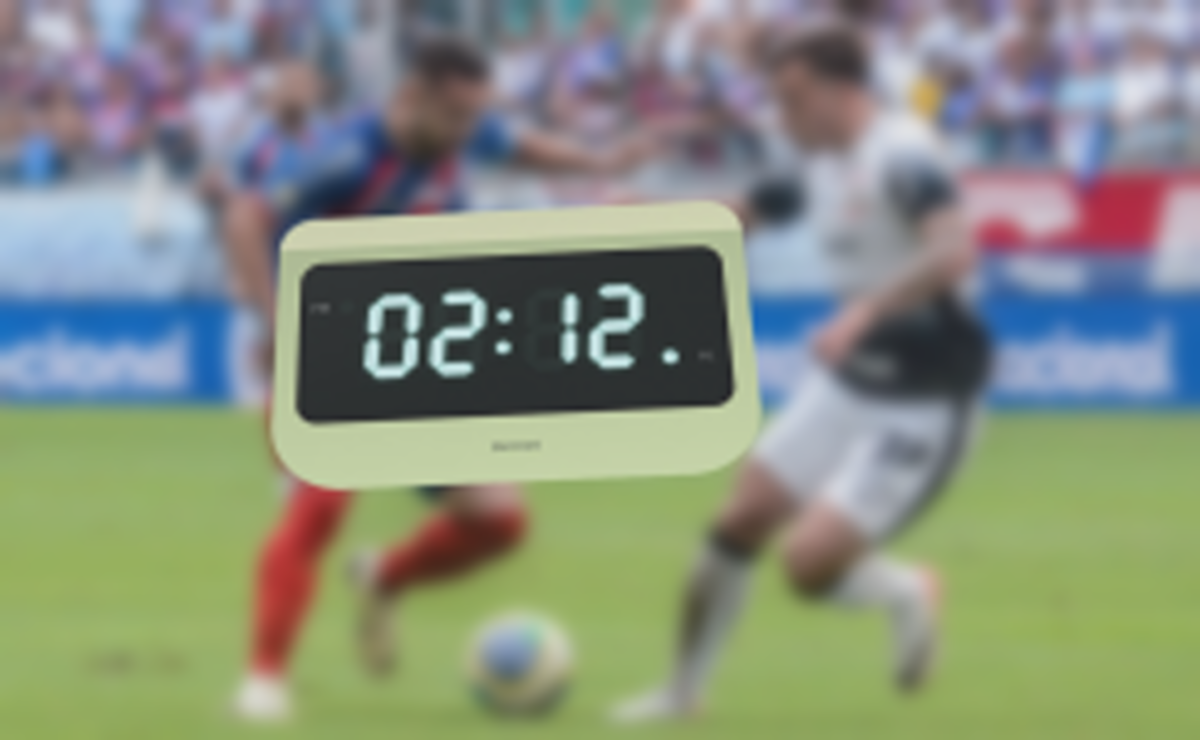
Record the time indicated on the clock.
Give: 2:12
